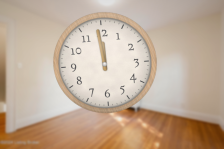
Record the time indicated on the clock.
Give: 11:59
